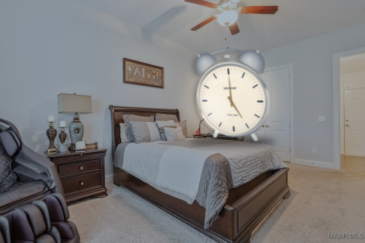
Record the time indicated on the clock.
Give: 5:00
